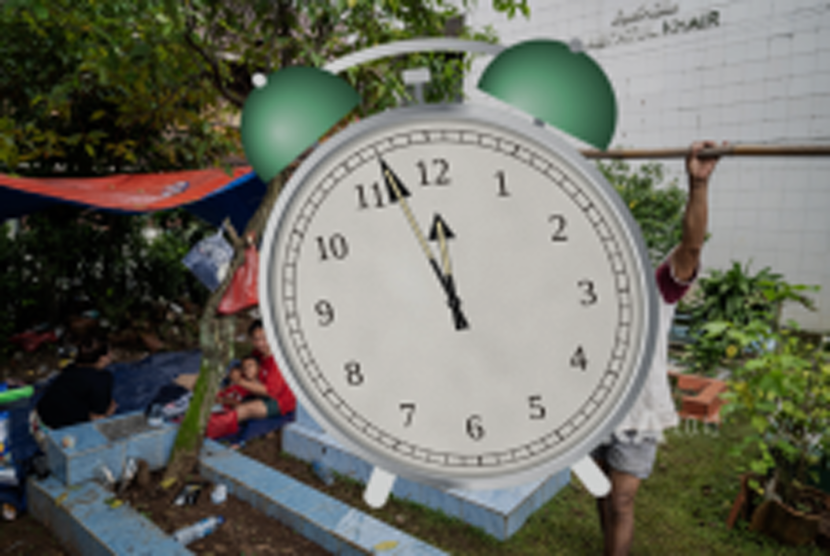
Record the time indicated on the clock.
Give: 11:57
